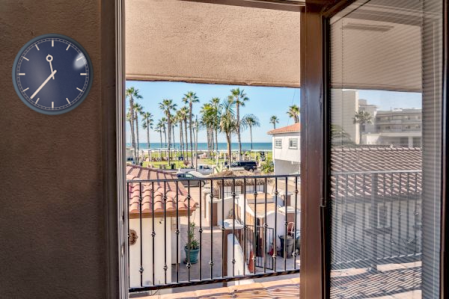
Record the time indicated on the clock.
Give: 11:37
